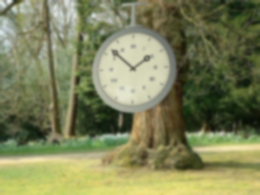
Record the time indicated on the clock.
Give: 1:52
